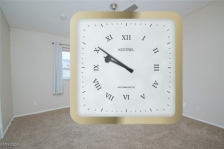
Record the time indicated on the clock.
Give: 9:51
